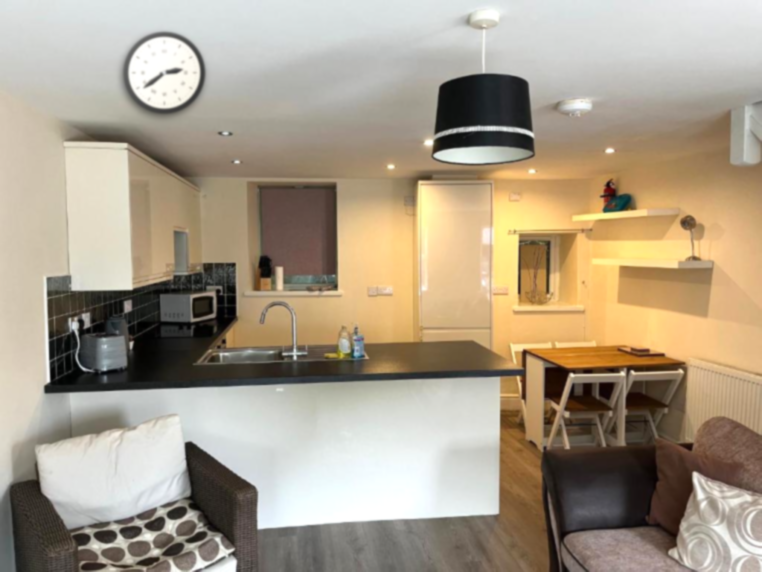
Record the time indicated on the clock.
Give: 2:39
